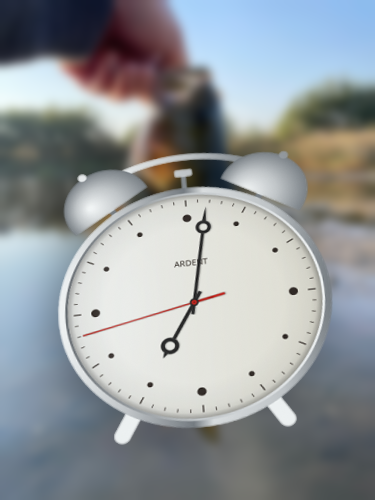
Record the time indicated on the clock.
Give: 7:01:43
